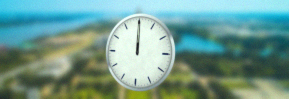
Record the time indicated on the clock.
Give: 12:00
